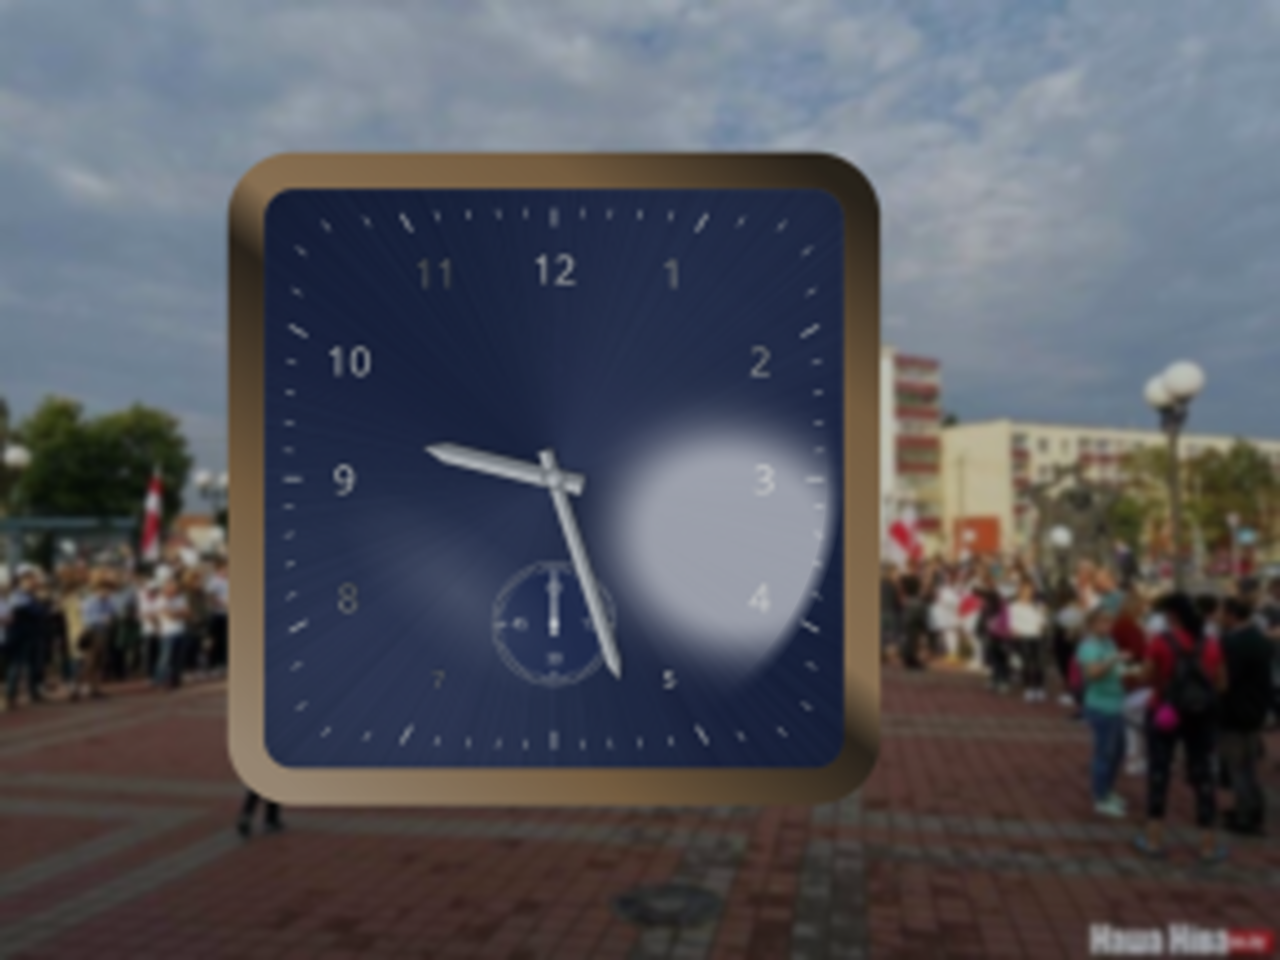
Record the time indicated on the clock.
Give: 9:27
